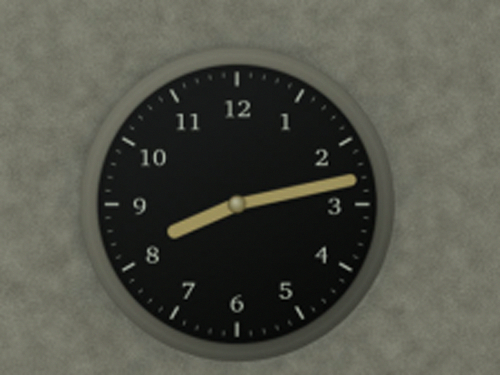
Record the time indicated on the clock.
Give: 8:13
